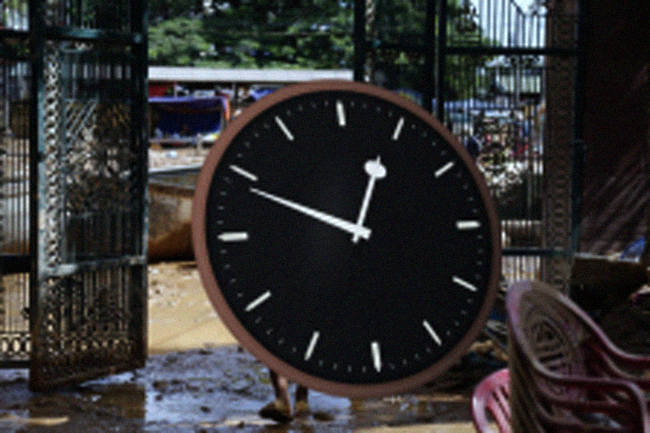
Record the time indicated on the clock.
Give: 12:49
